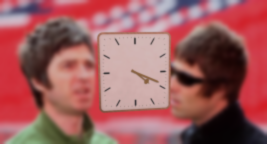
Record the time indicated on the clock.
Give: 4:19
